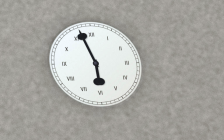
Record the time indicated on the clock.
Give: 5:57
